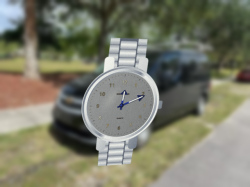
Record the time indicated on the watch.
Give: 12:11
